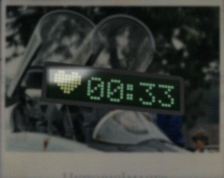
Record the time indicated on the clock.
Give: 0:33
